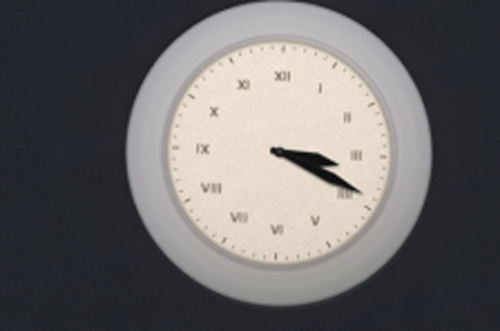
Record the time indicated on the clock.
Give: 3:19
